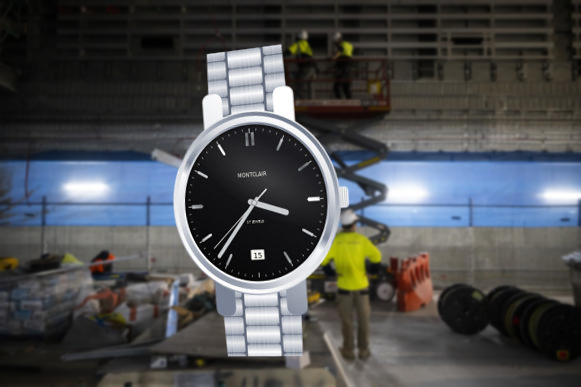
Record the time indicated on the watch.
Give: 3:36:38
